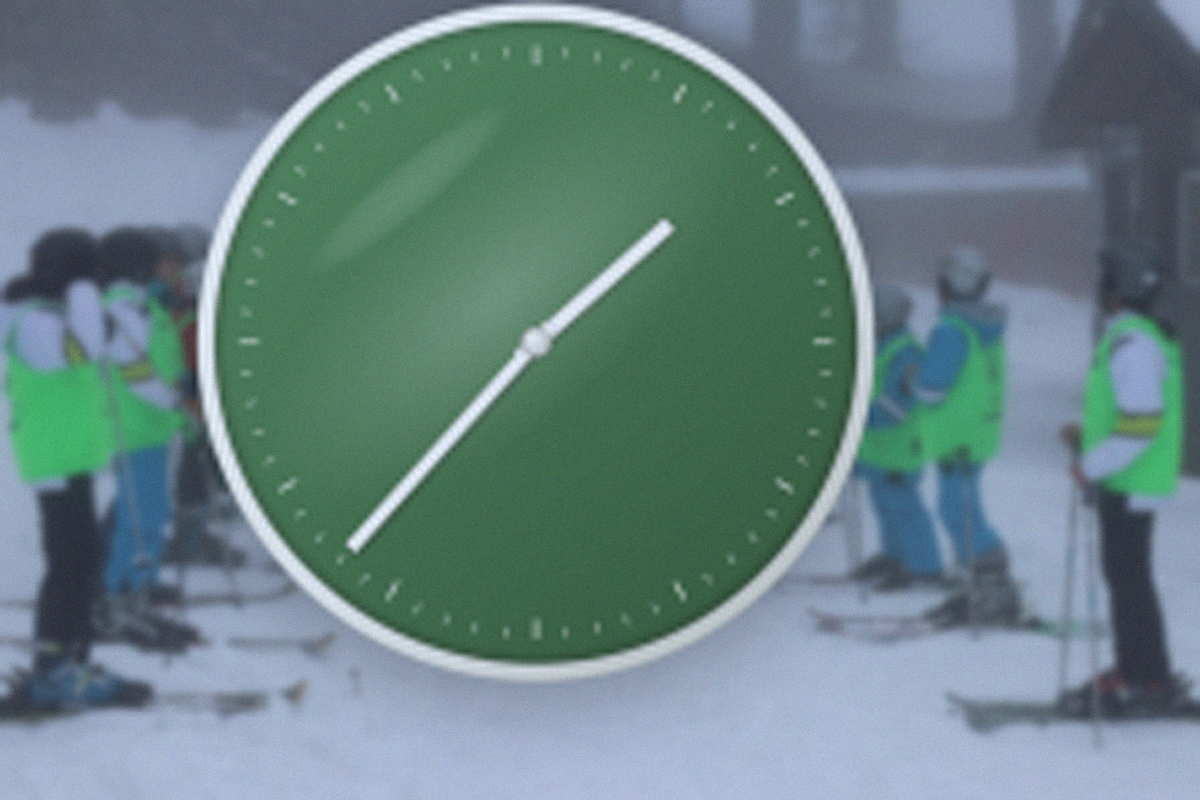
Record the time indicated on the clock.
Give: 1:37
